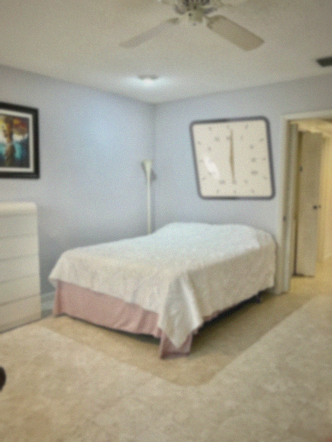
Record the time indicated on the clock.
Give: 6:01
